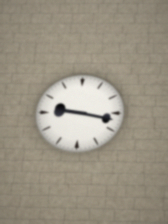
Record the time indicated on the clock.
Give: 9:17
